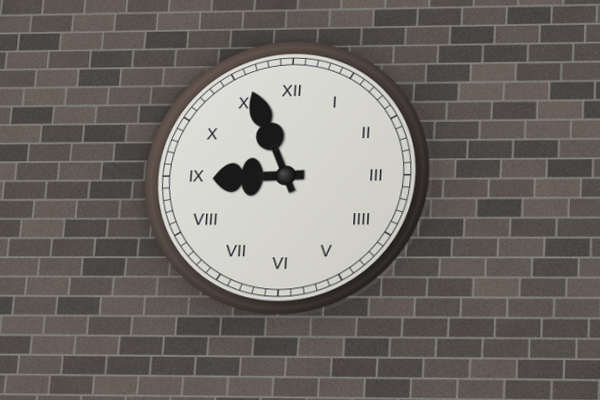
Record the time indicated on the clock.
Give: 8:56
